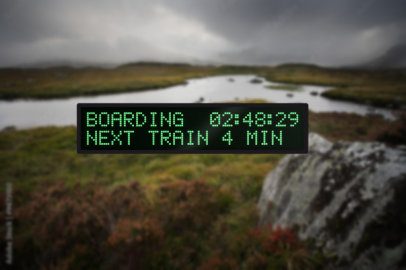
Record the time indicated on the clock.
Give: 2:48:29
